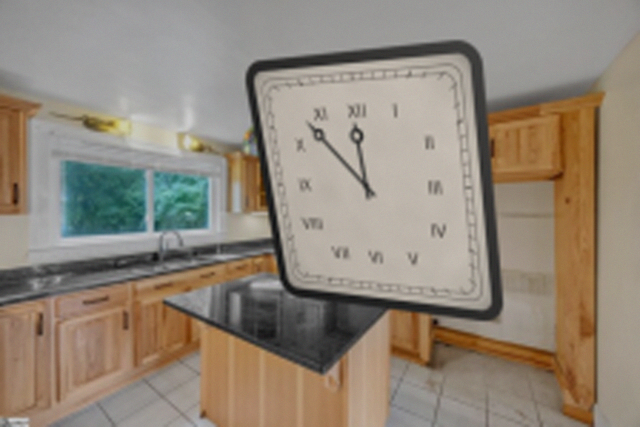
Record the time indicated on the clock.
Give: 11:53
